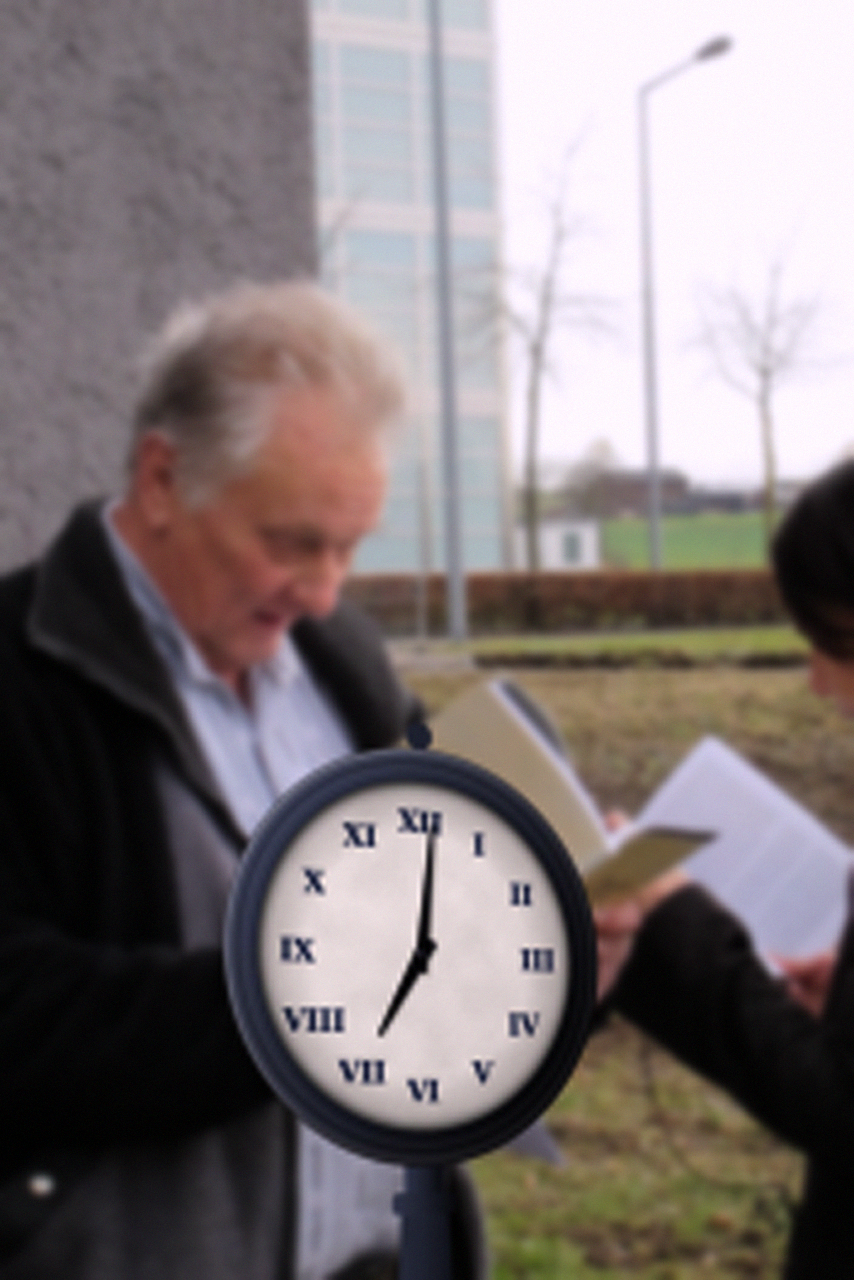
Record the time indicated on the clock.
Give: 7:01
